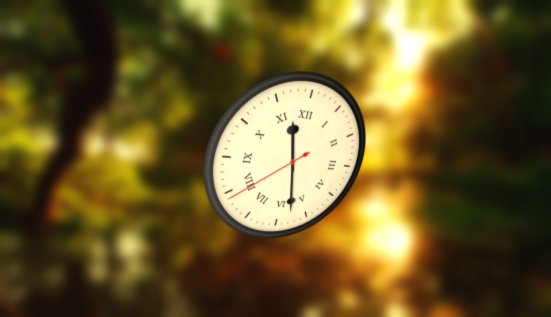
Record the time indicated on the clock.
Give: 11:27:39
